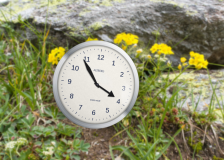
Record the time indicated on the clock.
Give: 3:54
